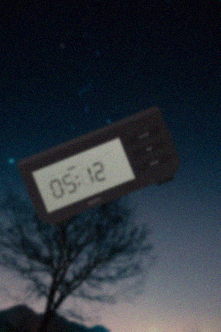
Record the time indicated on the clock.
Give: 5:12
